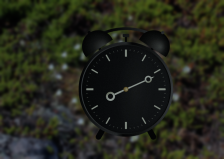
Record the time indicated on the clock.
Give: 8:11
